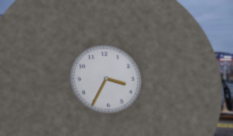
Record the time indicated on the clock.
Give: 3:35
